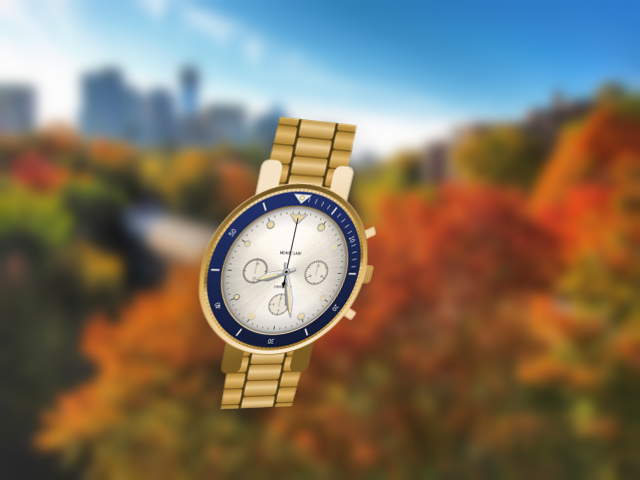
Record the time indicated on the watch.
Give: 8:27
